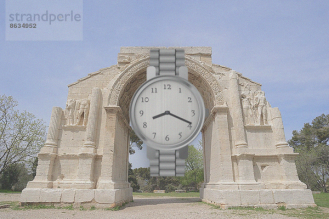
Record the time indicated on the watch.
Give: 8:19
